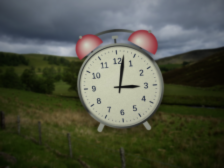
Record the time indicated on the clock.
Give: 3:02
